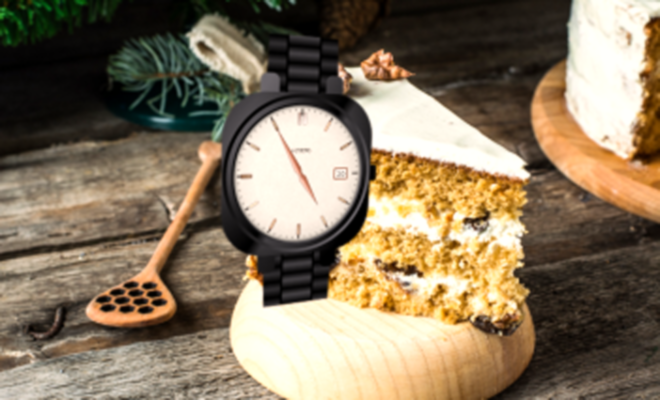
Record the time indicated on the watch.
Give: 4:55
